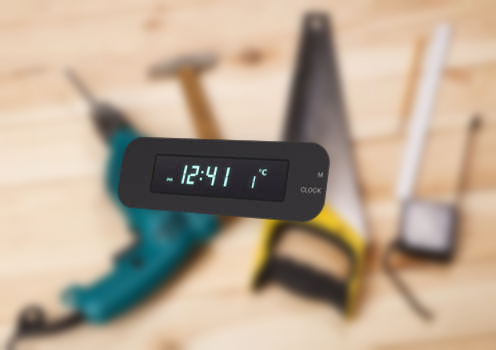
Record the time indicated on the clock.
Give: 12:41
